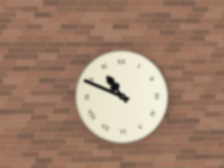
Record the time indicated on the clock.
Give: 10:49
